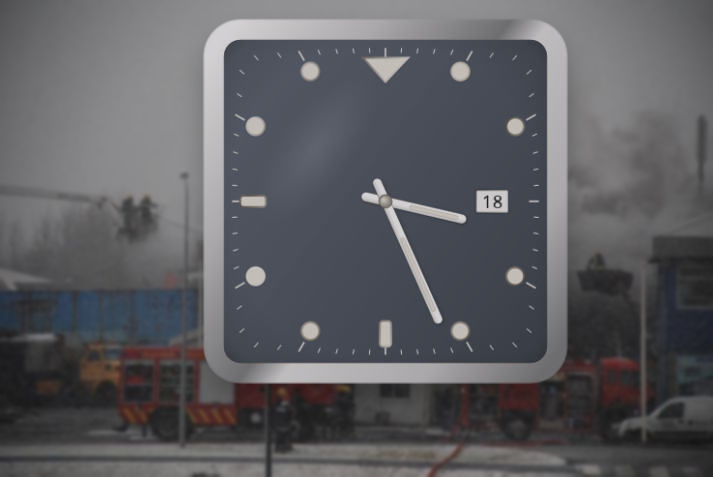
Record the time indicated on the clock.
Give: 3:26
